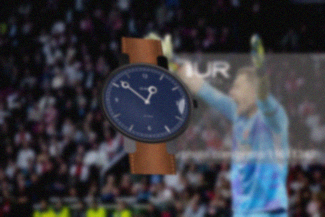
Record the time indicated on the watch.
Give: 12:52
